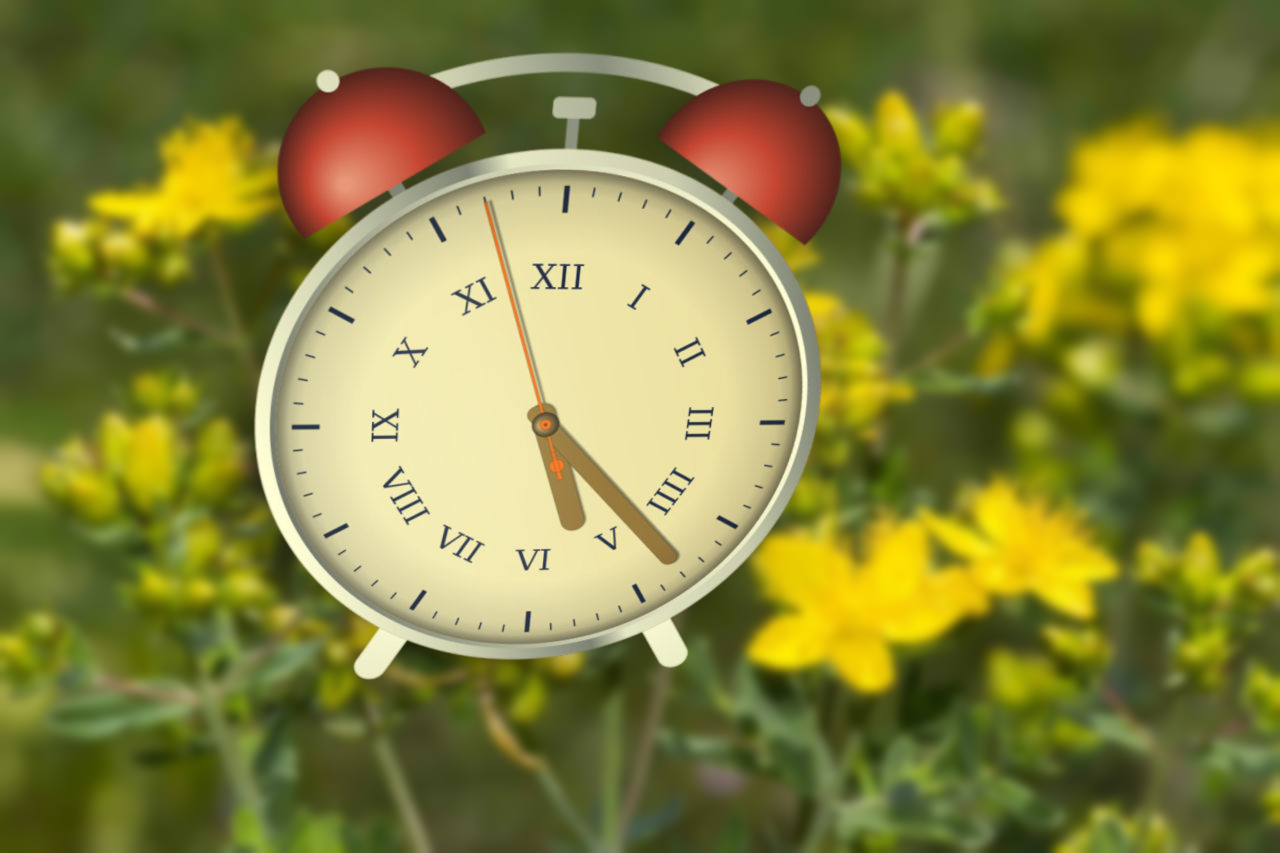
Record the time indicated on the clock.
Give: 5:22:57
